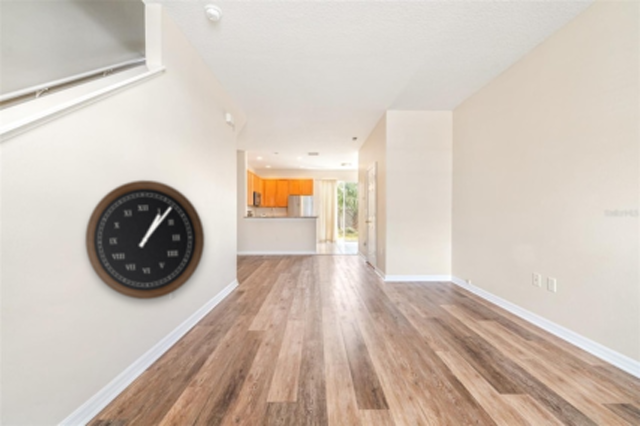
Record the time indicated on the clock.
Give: 1:07
